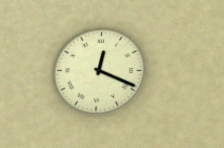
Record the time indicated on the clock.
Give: 12:19
